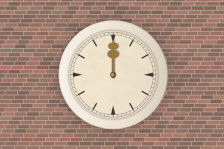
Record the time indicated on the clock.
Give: 12:00
